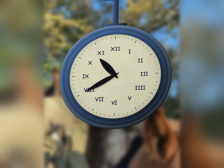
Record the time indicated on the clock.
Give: 10:40
